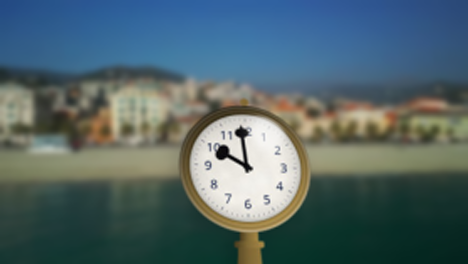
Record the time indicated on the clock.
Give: 9:59
